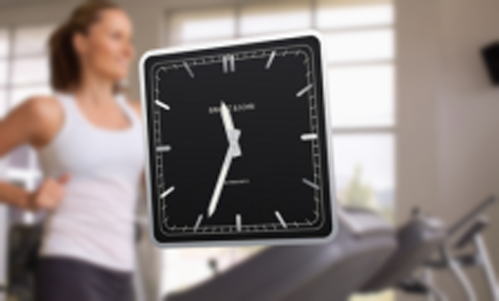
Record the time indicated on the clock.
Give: 11:34
